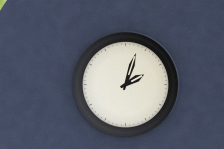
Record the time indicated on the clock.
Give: 2:03
